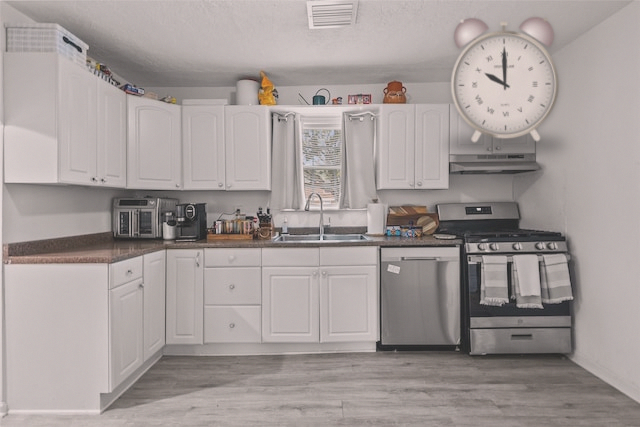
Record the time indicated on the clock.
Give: 10:00
